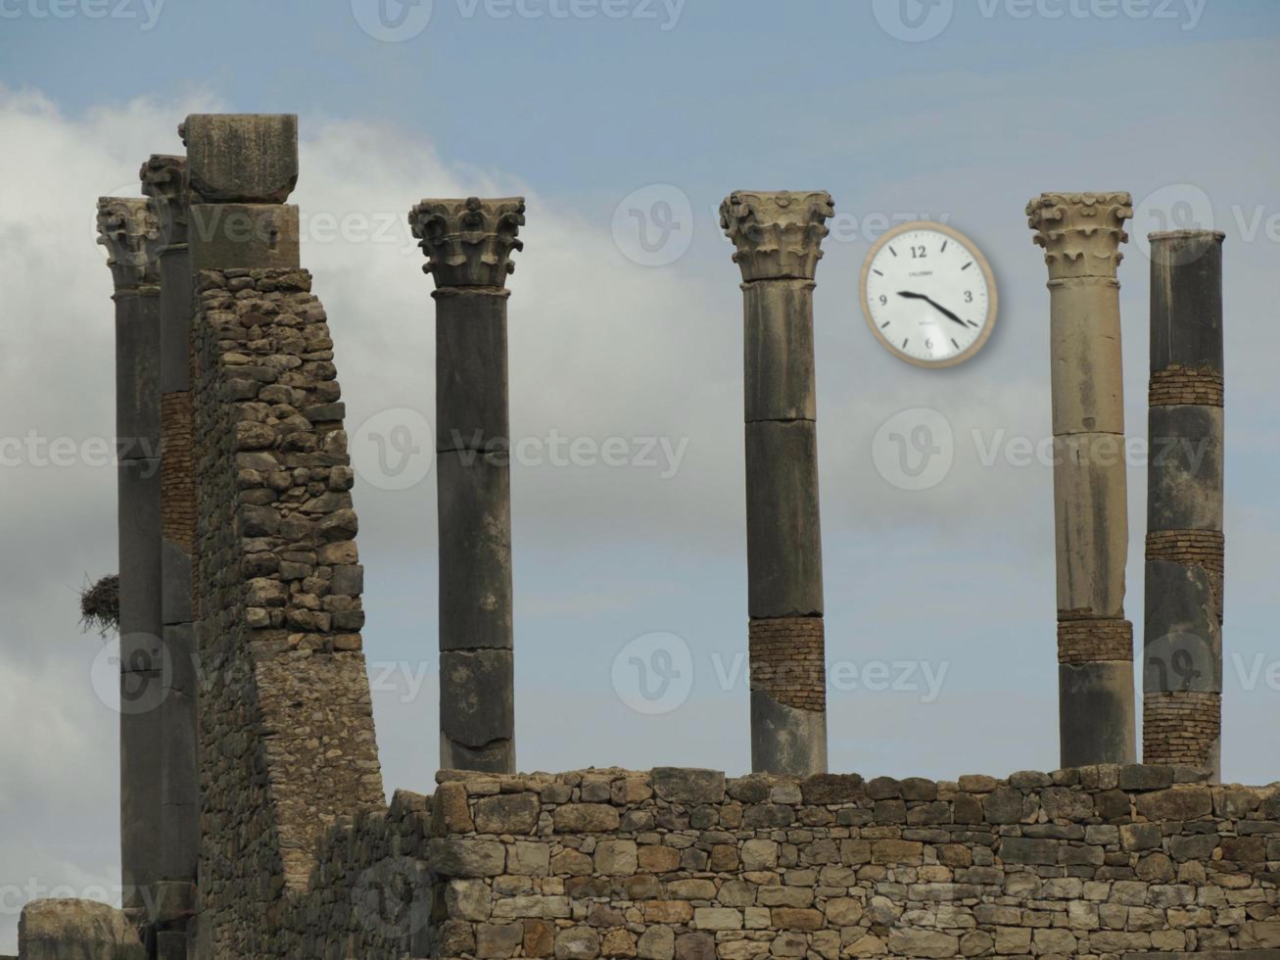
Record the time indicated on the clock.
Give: 9:21
